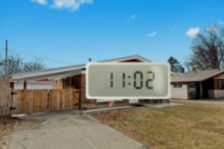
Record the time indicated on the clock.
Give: 11:02
